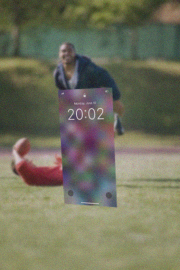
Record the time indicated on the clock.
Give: 20:02
